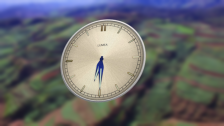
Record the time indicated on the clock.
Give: 6:30
